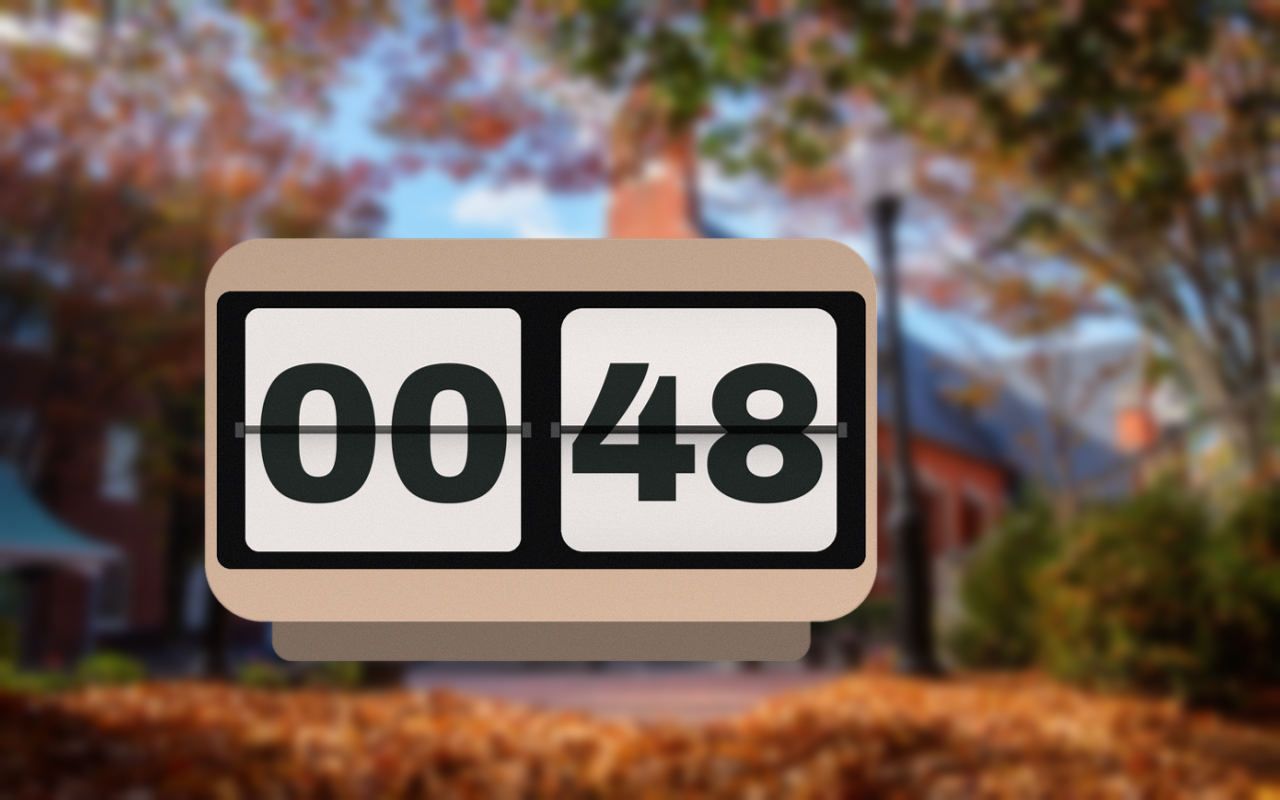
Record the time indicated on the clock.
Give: 0:48
